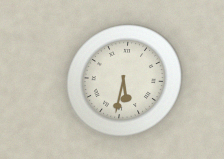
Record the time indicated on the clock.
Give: 5:31
